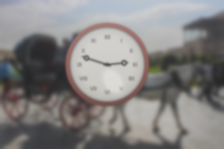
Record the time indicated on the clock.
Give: 2:48
